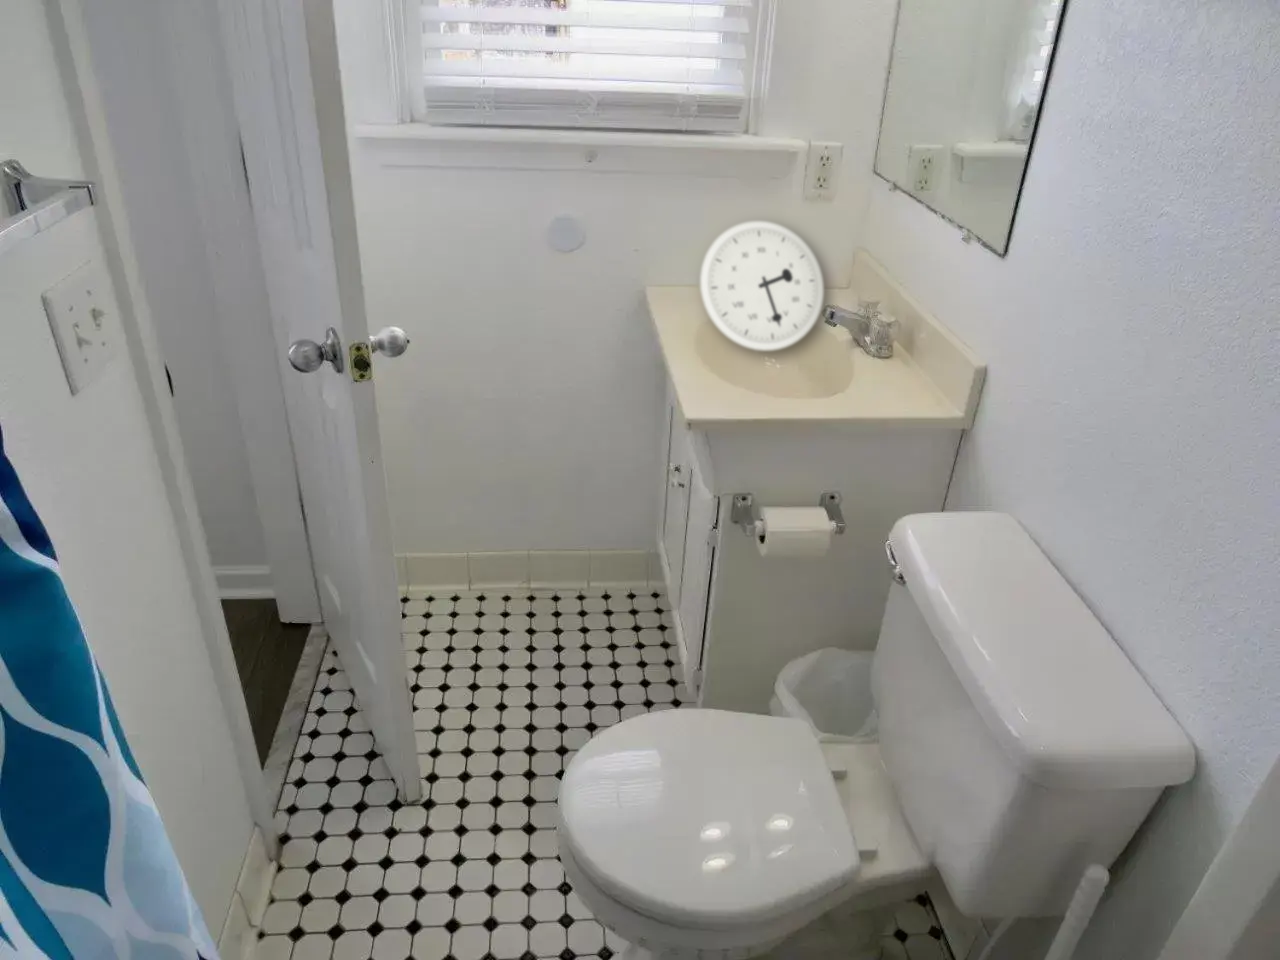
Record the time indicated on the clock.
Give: 2:28
